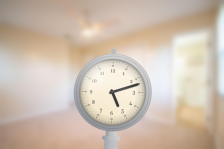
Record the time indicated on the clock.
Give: 5:12
